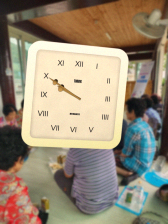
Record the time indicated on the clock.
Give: 9:50
